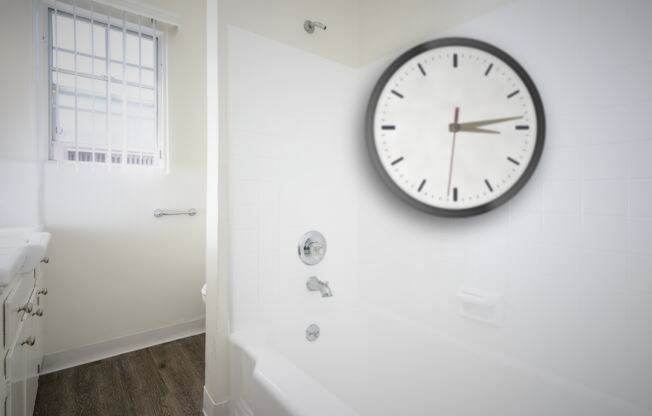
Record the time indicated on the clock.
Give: 3:13:31
